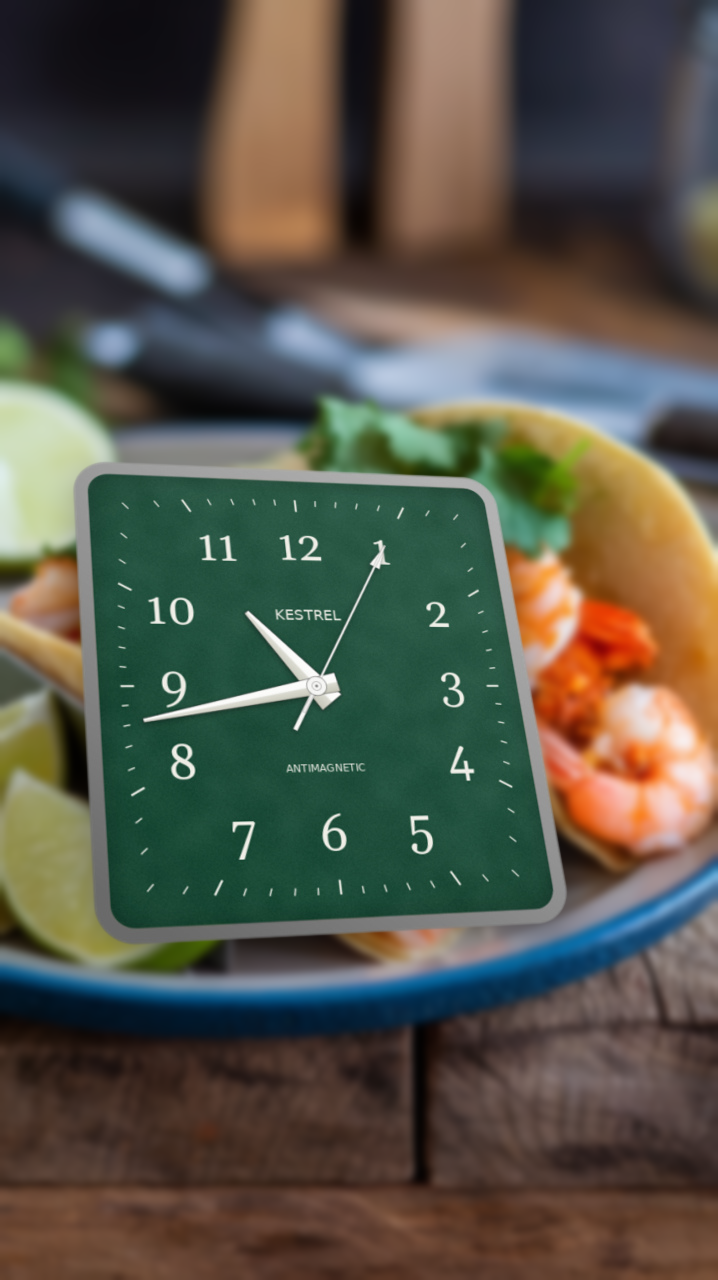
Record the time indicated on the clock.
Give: 10:43:05
